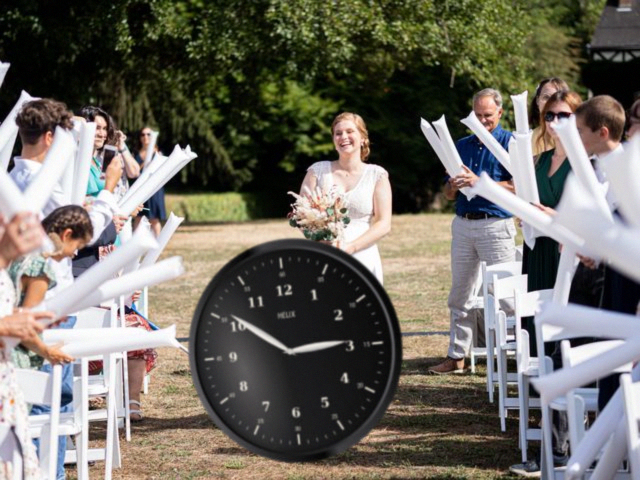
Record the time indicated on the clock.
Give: 2:51
